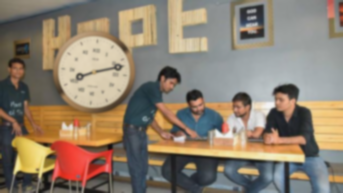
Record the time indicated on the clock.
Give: 8:12
